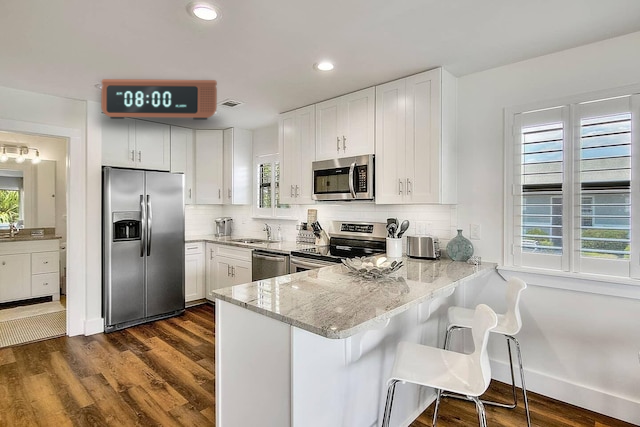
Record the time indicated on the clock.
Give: 8:00
